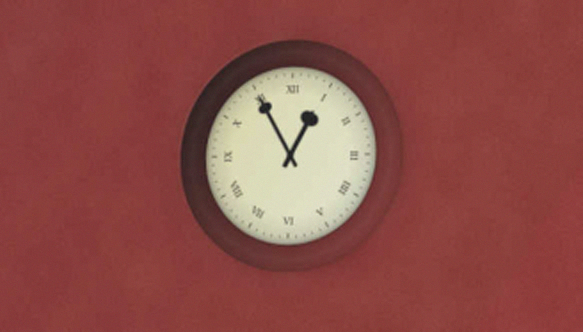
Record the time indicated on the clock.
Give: 12:55
